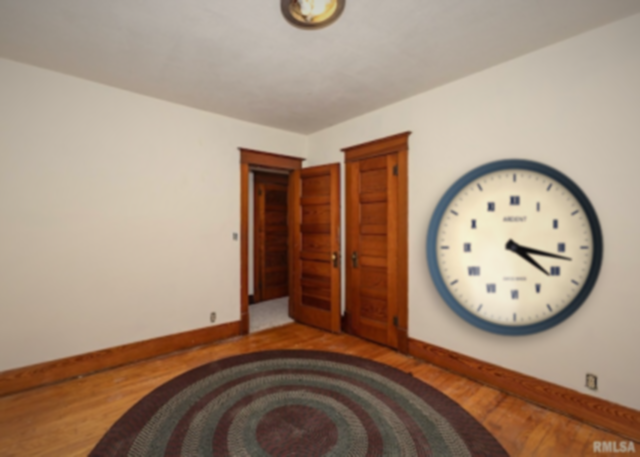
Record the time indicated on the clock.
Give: 4:17
